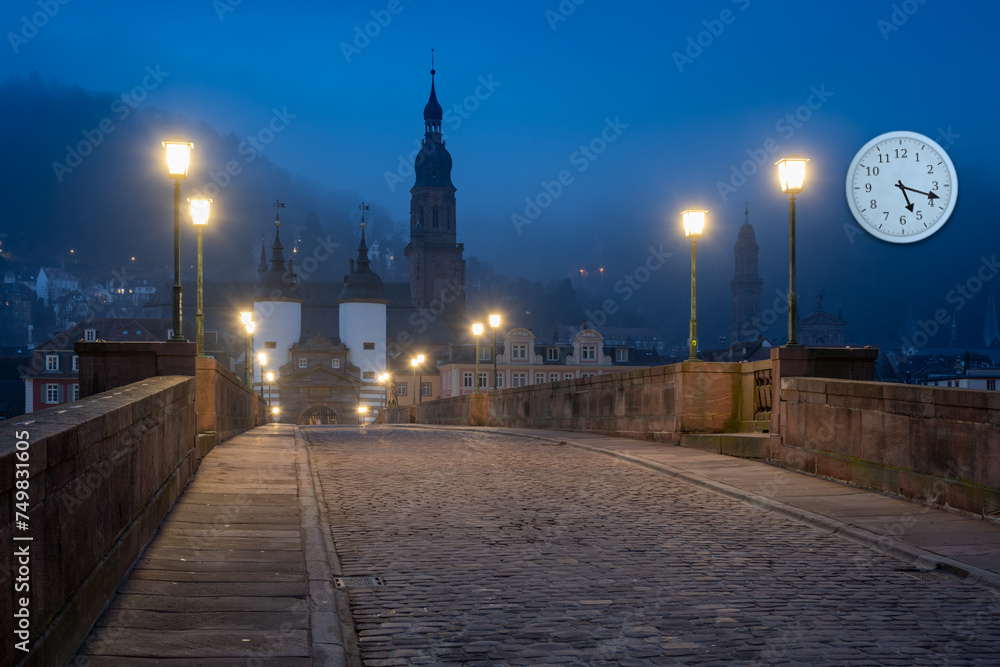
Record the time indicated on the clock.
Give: 5:18
